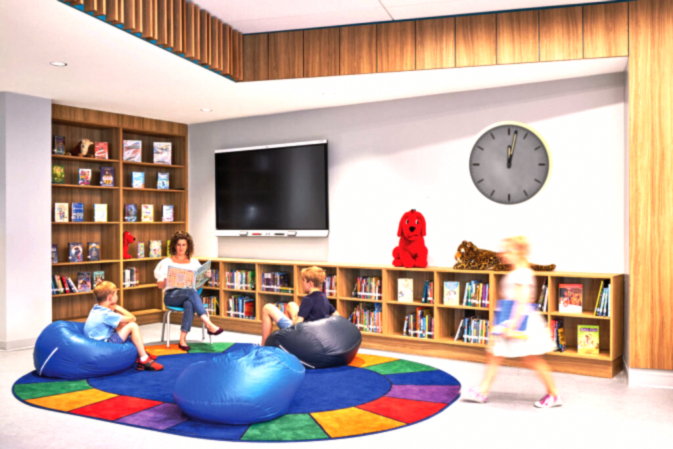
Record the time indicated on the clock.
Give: 12:02
